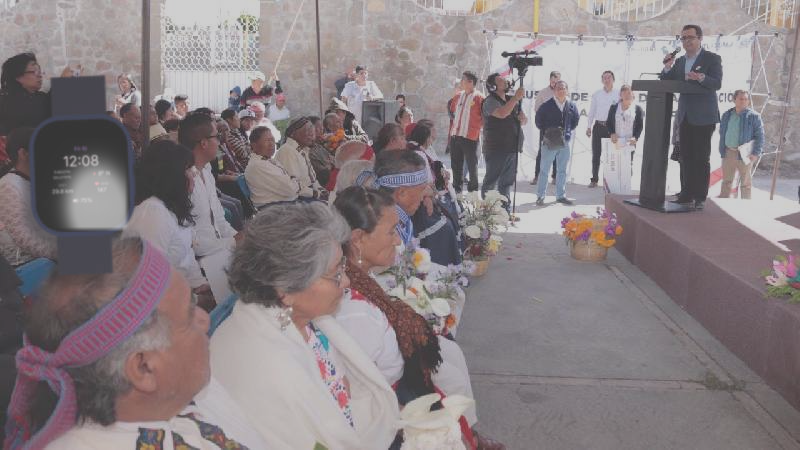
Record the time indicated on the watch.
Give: 12:08
